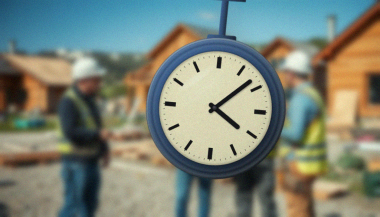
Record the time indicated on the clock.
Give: 4:08
